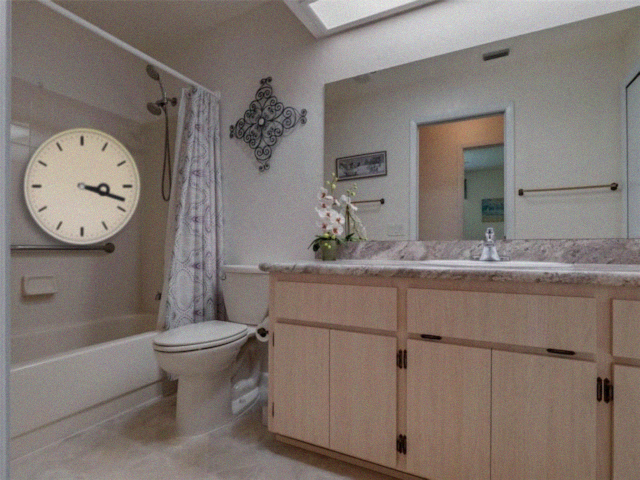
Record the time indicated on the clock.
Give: 3:18
